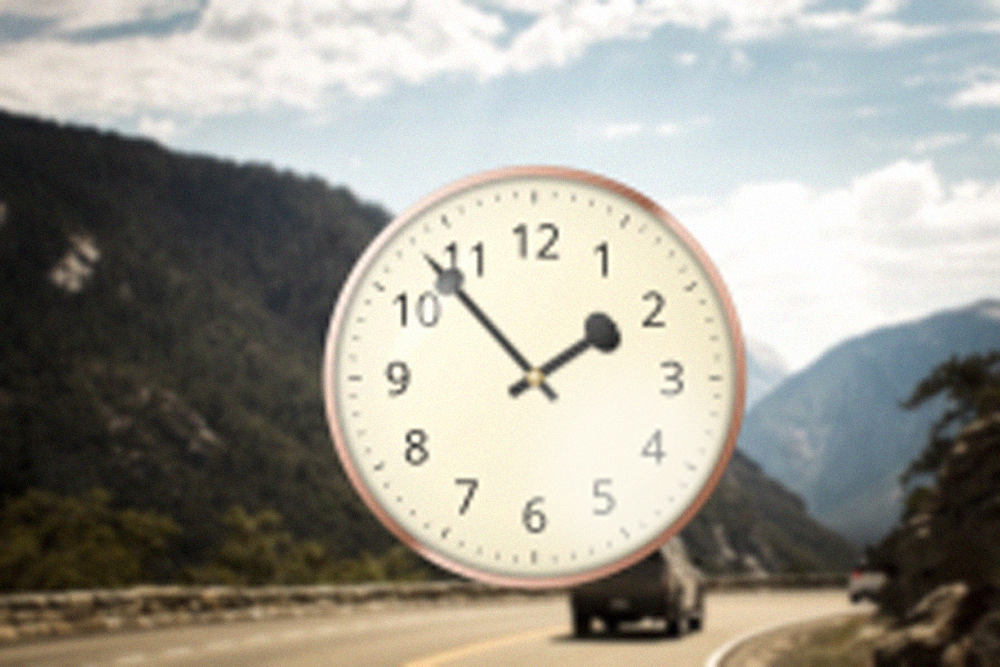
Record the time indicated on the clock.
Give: 1:53
